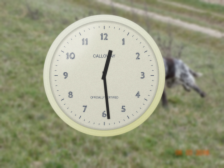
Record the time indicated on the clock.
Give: 12:29
